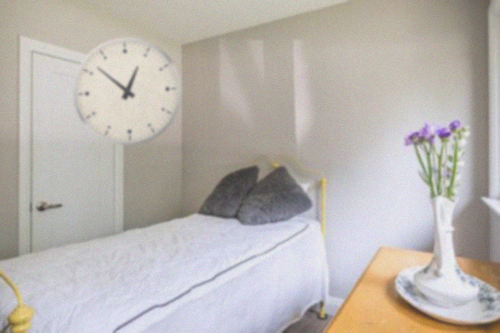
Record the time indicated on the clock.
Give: 12:52
